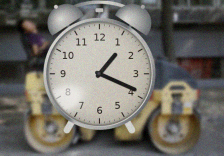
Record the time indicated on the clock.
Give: 1:19
